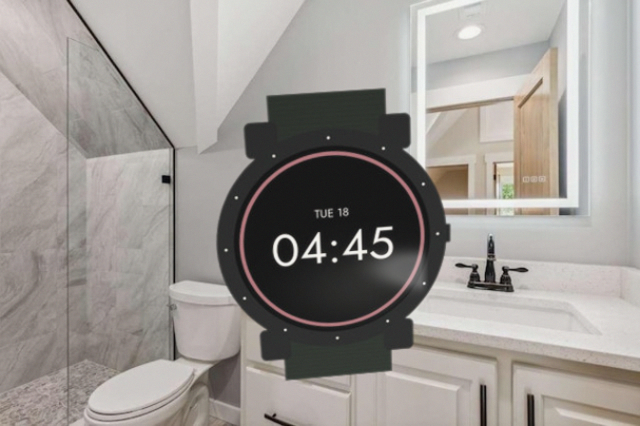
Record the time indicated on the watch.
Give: 4:45
